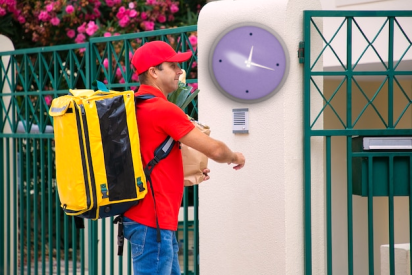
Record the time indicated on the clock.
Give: 12:17
